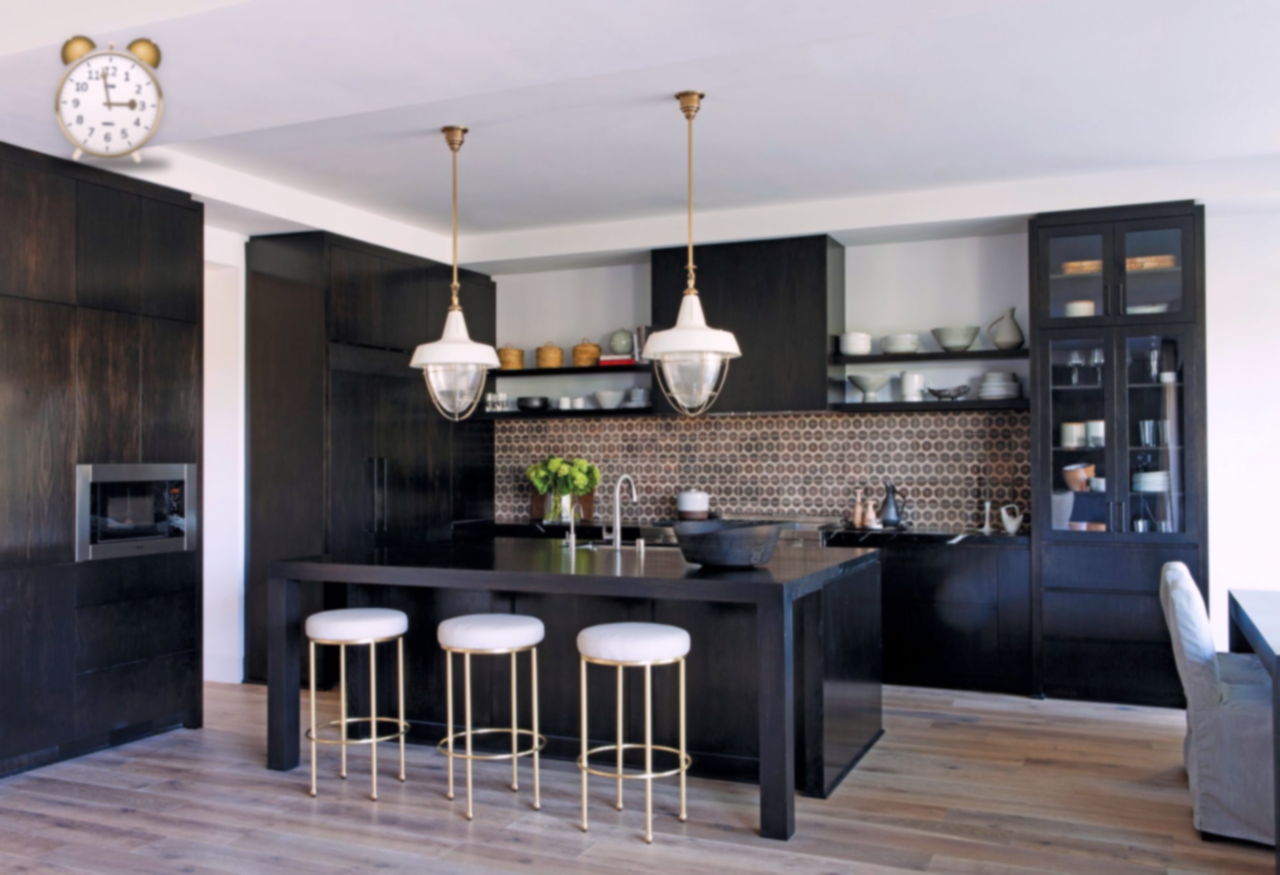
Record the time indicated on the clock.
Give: 2:58
